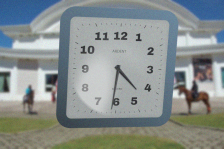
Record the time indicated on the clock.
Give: 4:31
